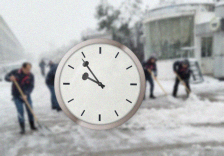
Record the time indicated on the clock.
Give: 9:54
